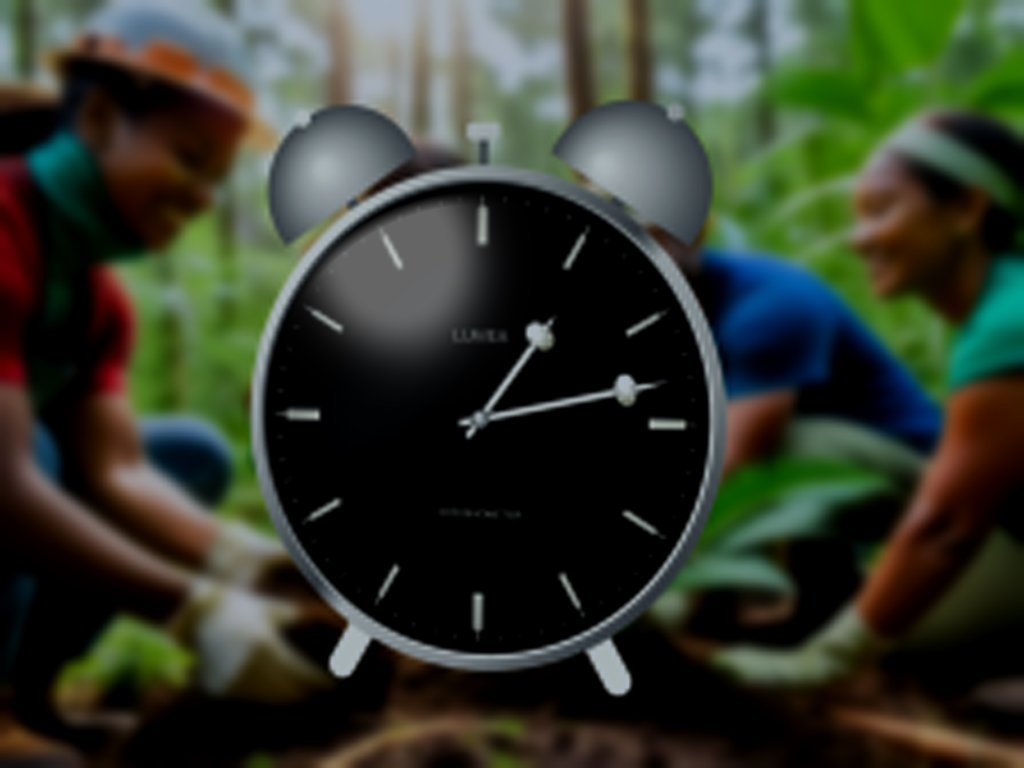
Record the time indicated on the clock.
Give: 1:13
